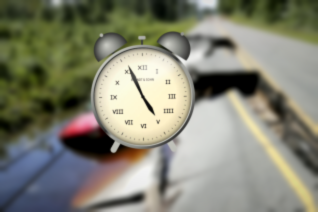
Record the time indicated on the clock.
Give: 4:56
